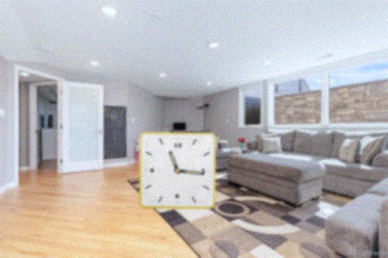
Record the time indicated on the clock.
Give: 11:16
